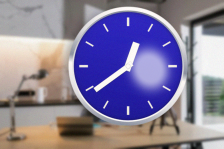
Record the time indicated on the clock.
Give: 12:39
